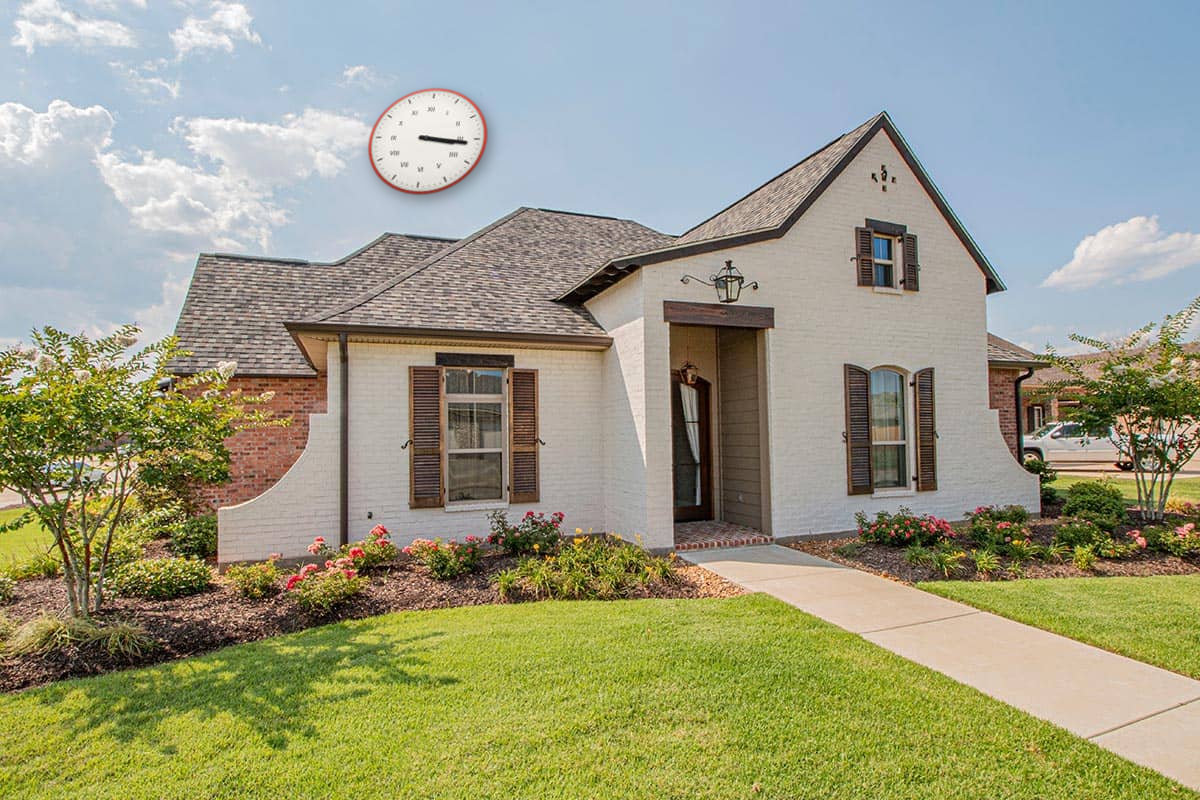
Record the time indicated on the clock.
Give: 3:16
